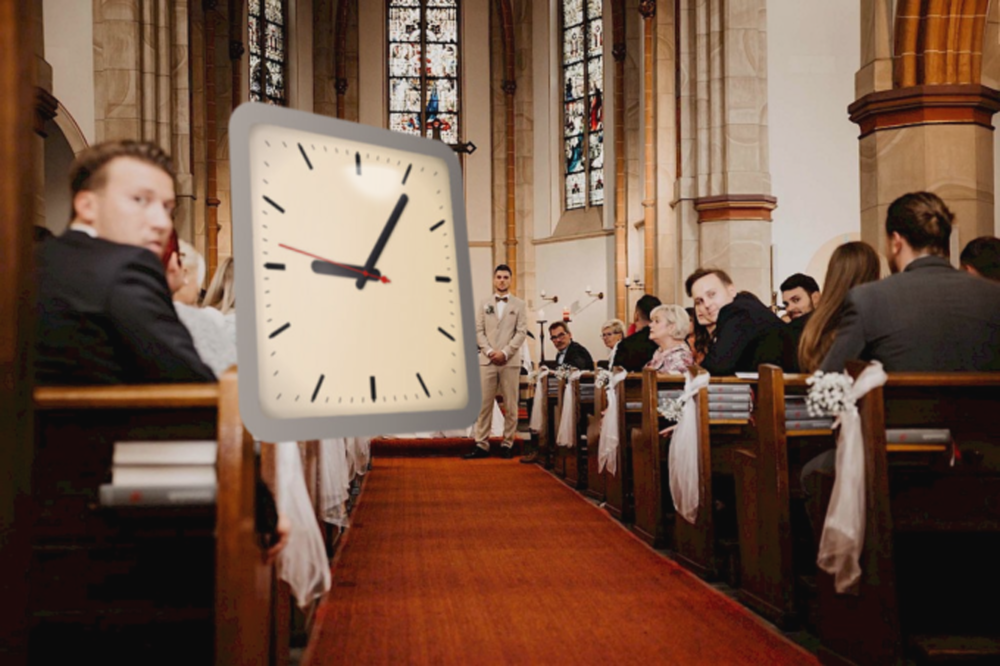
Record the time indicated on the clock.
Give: 9:05:47
